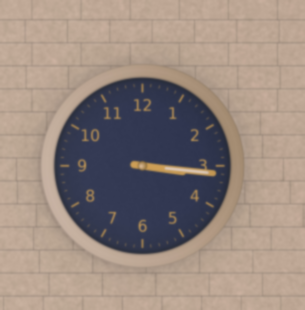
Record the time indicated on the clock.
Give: 3:16
